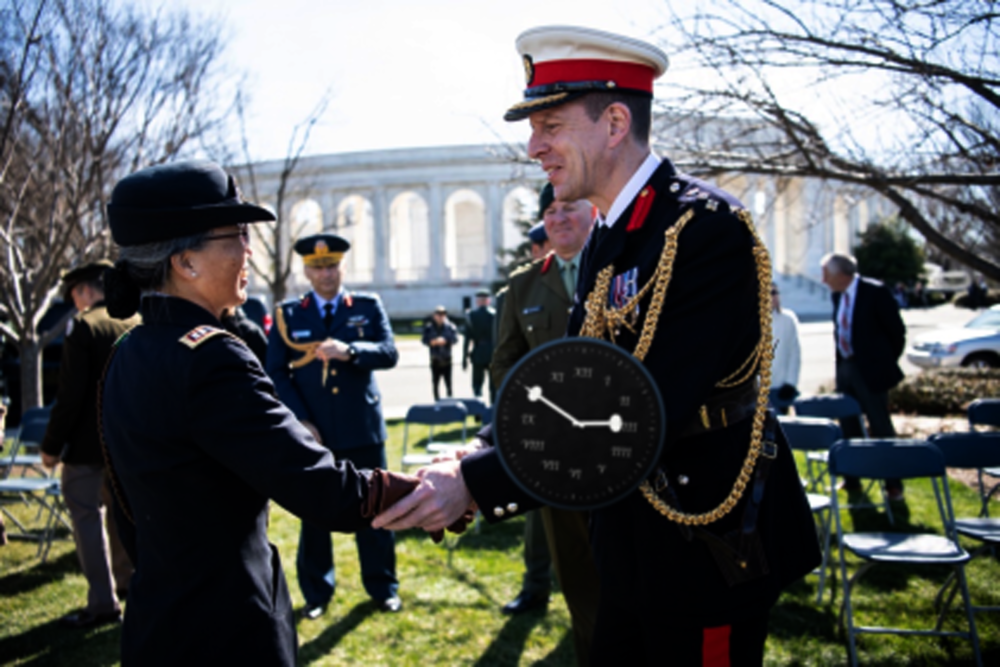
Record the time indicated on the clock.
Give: 2:50
